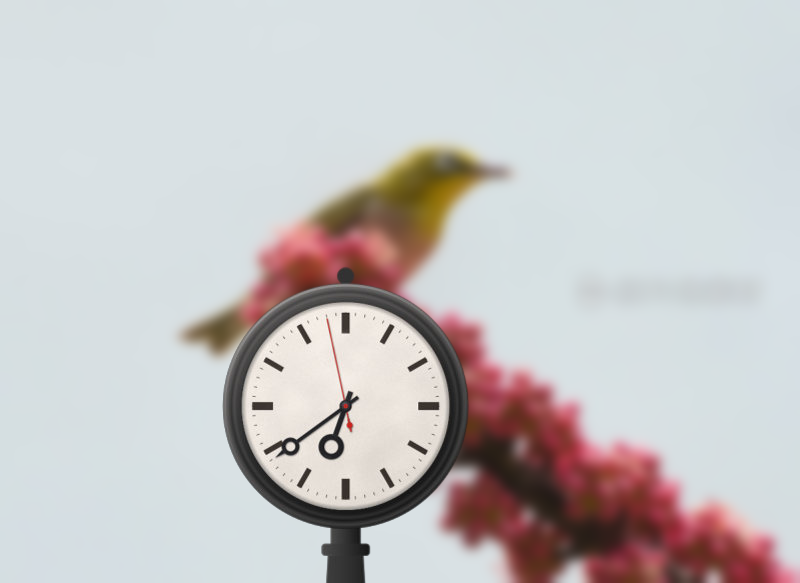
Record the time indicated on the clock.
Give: 6:38:58
